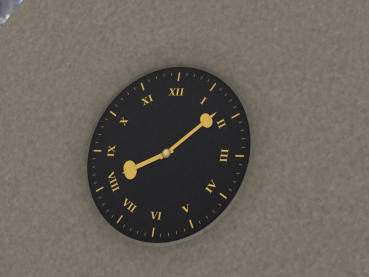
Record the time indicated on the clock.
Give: 8:08
